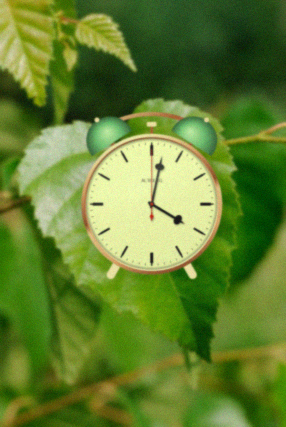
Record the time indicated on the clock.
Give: 4:02:00
